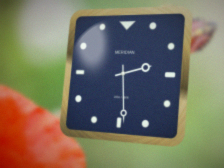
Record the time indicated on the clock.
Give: 2:29
